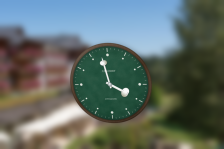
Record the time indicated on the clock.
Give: 3:58
